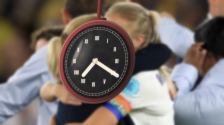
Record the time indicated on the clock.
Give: 7:20
